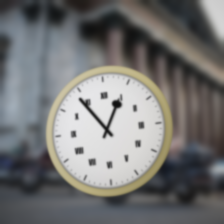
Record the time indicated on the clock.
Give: 12:54
